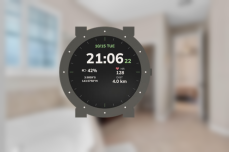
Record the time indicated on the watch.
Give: 21:06
